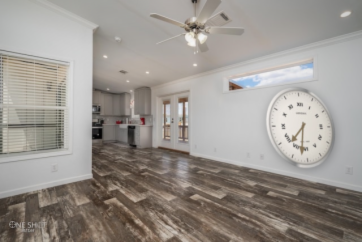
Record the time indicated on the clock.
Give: 7:32
